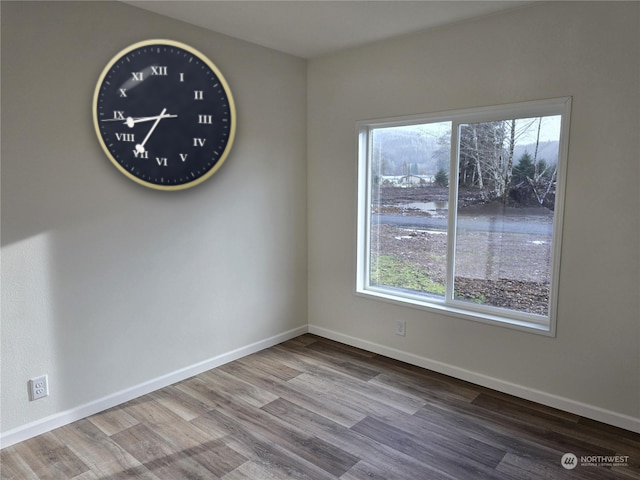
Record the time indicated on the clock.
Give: 8:35:44
